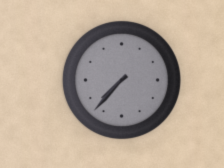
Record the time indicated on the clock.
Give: 7:37
